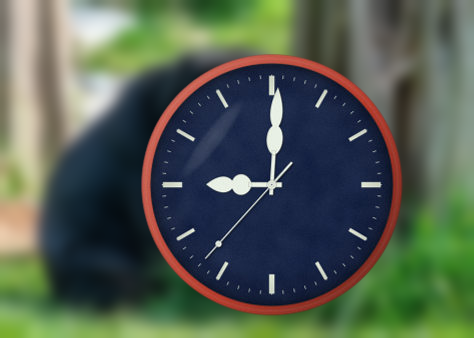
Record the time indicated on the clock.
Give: 9:00:37
